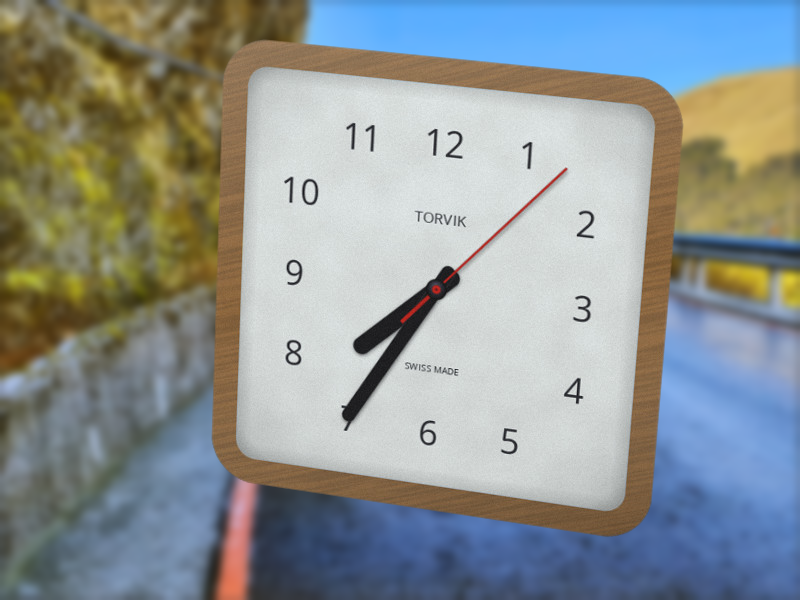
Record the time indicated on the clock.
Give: 7:35:07
